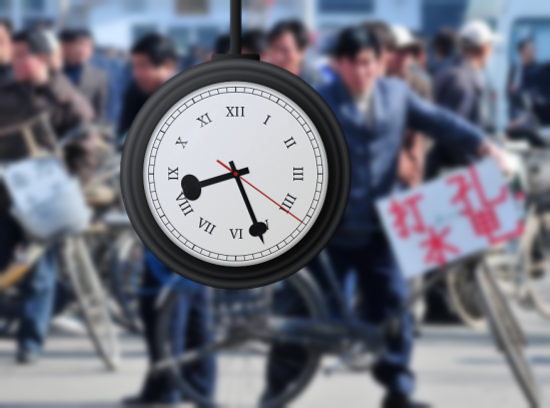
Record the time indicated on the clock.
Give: 8:26:21
